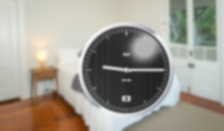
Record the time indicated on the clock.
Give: 9:15
